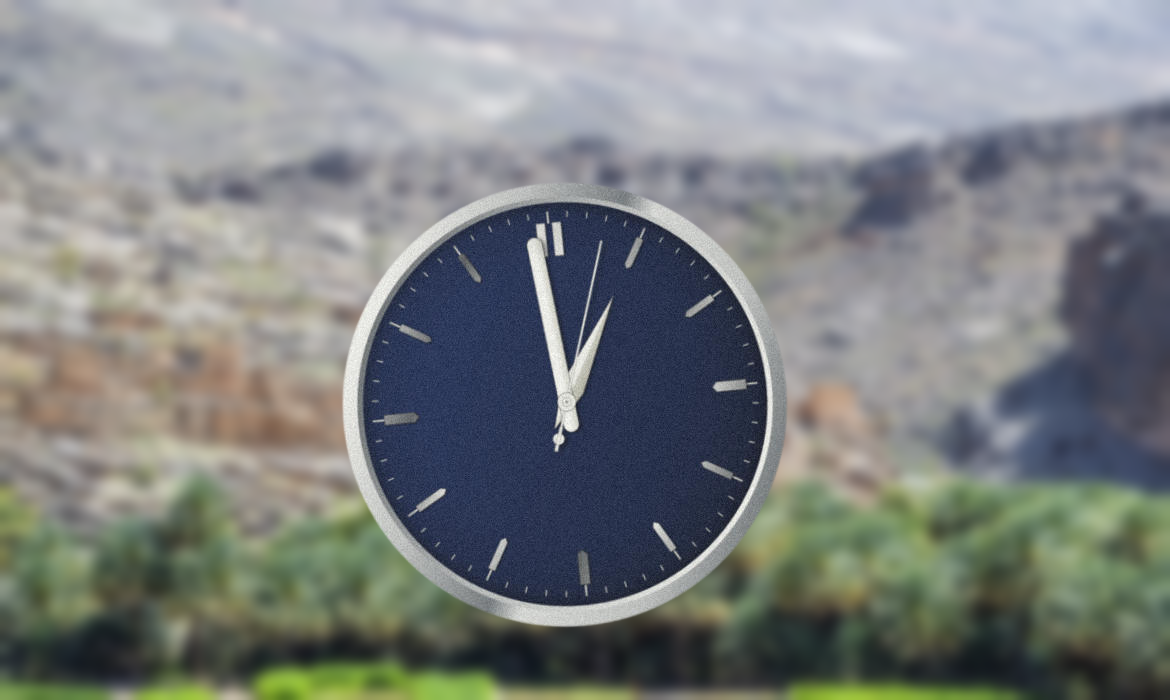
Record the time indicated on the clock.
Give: 12:59:03
